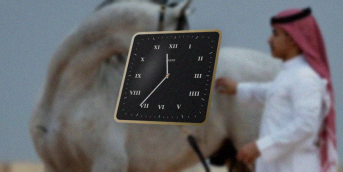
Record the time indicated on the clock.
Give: 11:36
